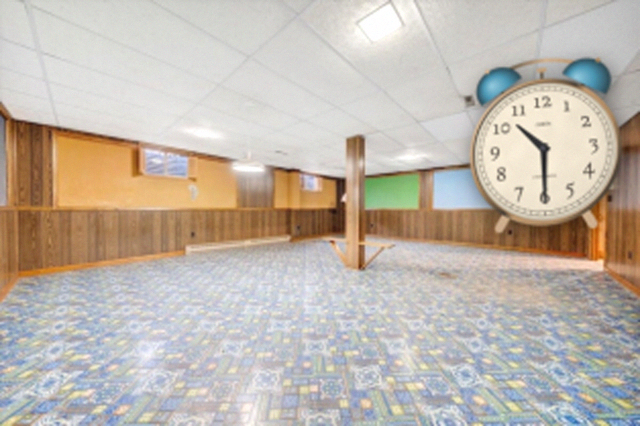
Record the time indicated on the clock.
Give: 10:30
